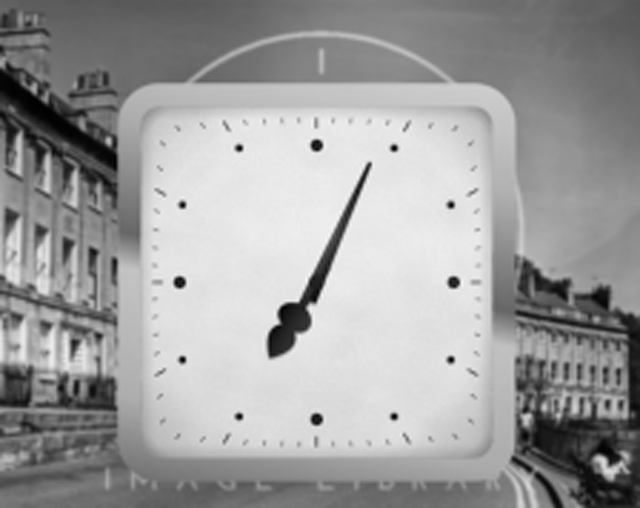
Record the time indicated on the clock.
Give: 7:04
